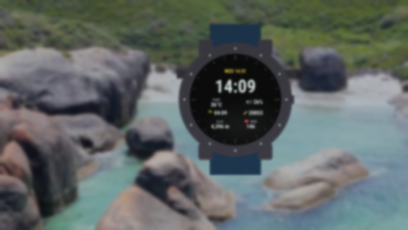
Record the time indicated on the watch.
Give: 14:09
